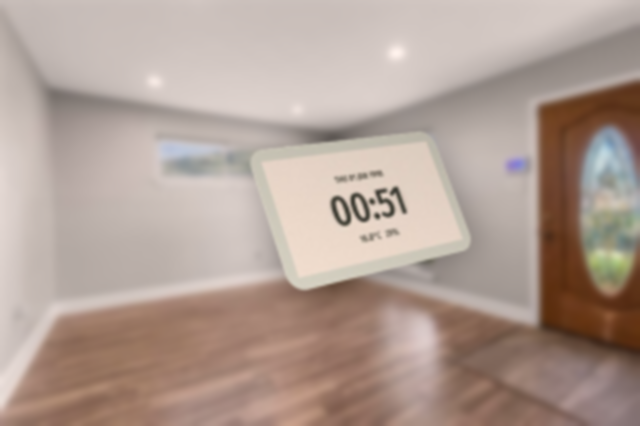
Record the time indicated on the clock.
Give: 0:51
